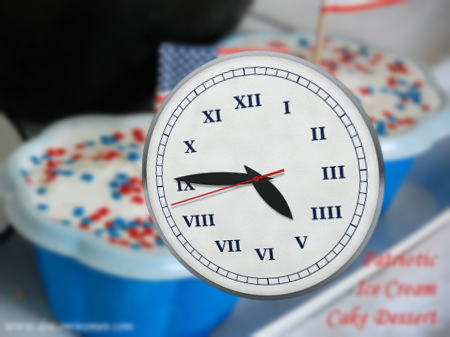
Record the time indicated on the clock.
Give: 4:45:43
